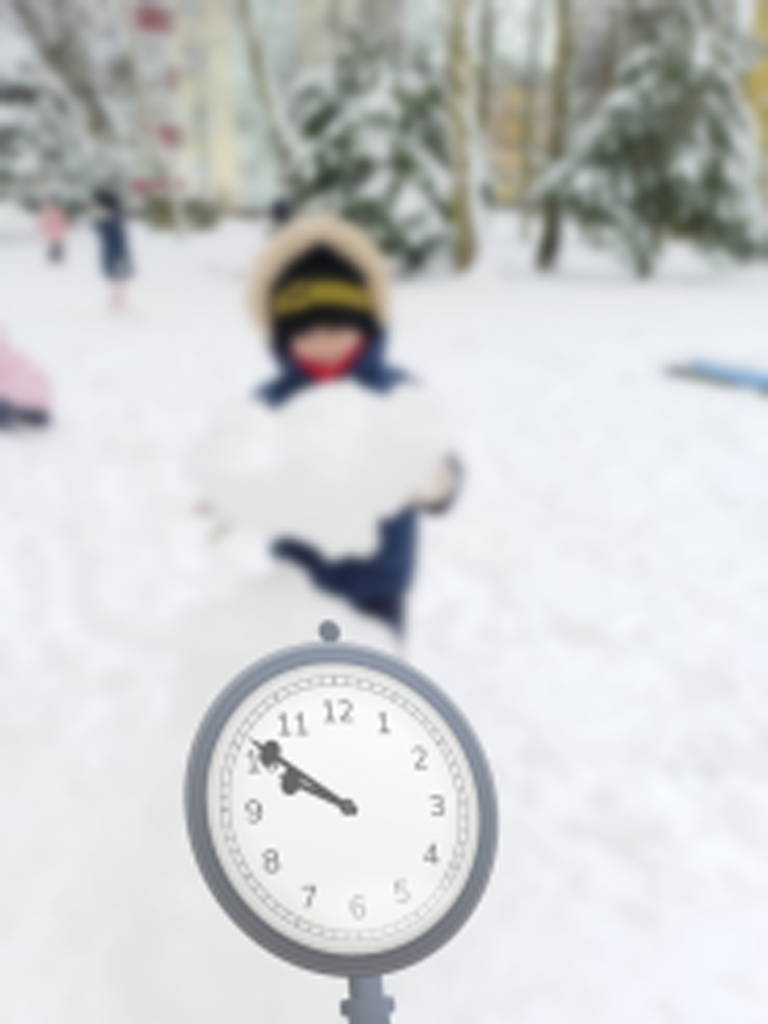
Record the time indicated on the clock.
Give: 9:51
